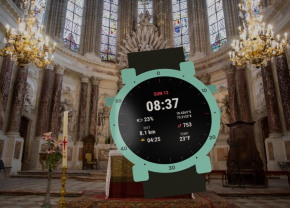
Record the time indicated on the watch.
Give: 8:37
